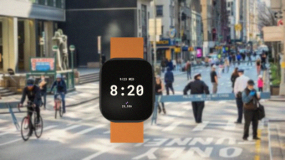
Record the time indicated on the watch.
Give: 8:20
